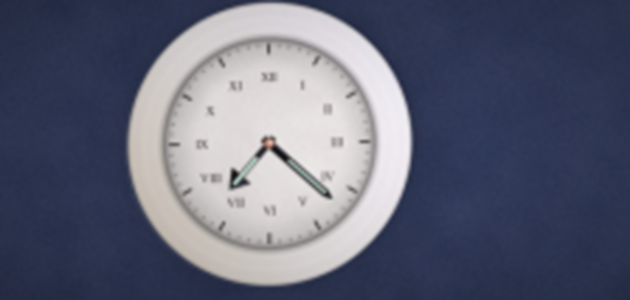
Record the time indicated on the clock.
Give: 7:22
